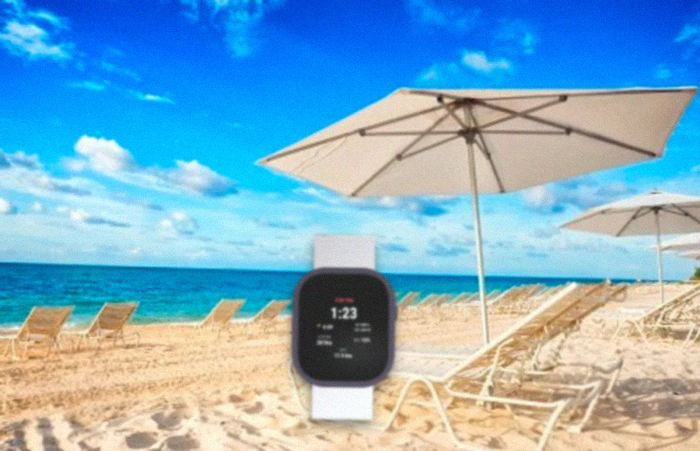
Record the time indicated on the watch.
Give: 1:23
